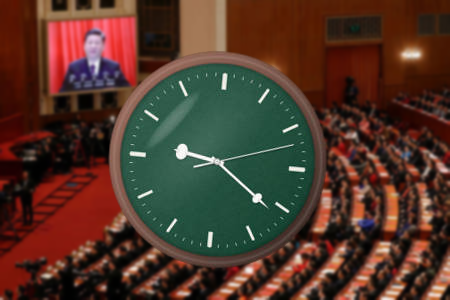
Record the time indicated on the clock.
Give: 9:21:12
